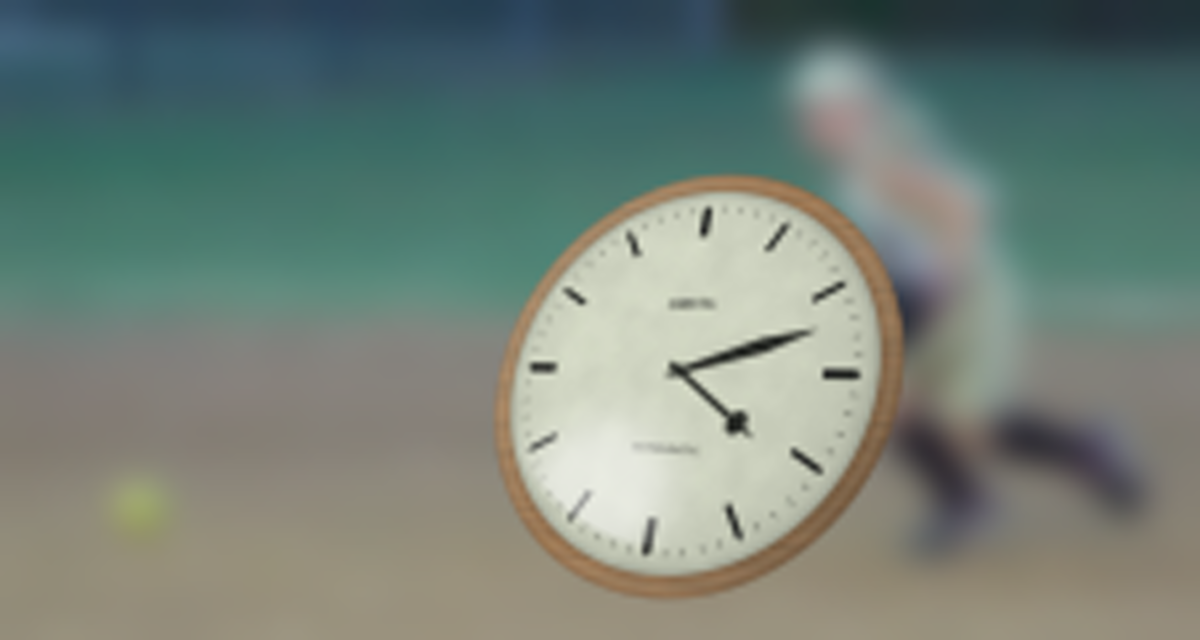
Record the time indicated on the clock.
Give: 4:12
